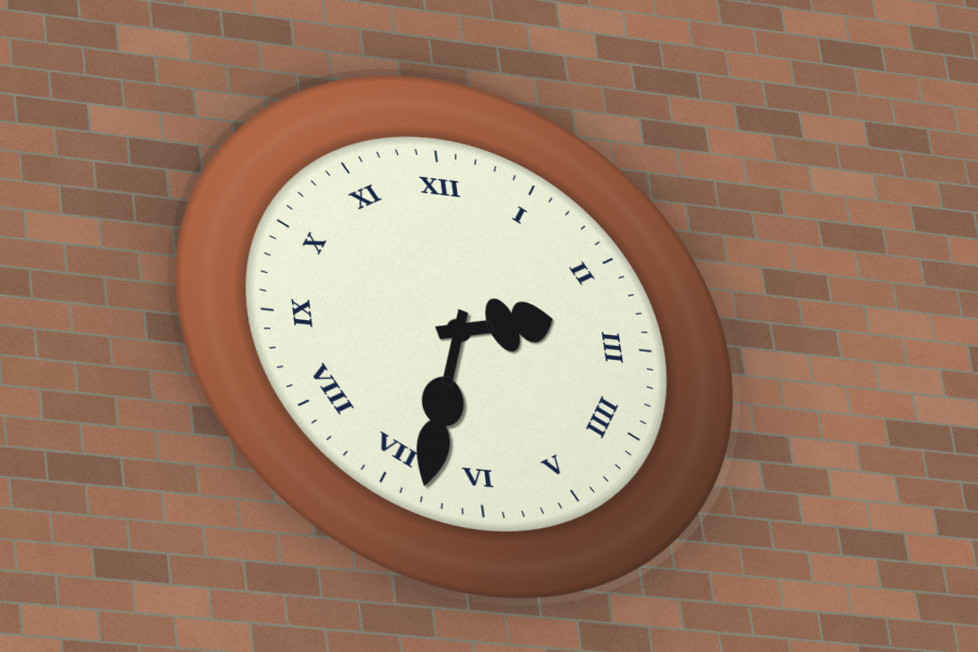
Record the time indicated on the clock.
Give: 2:33
